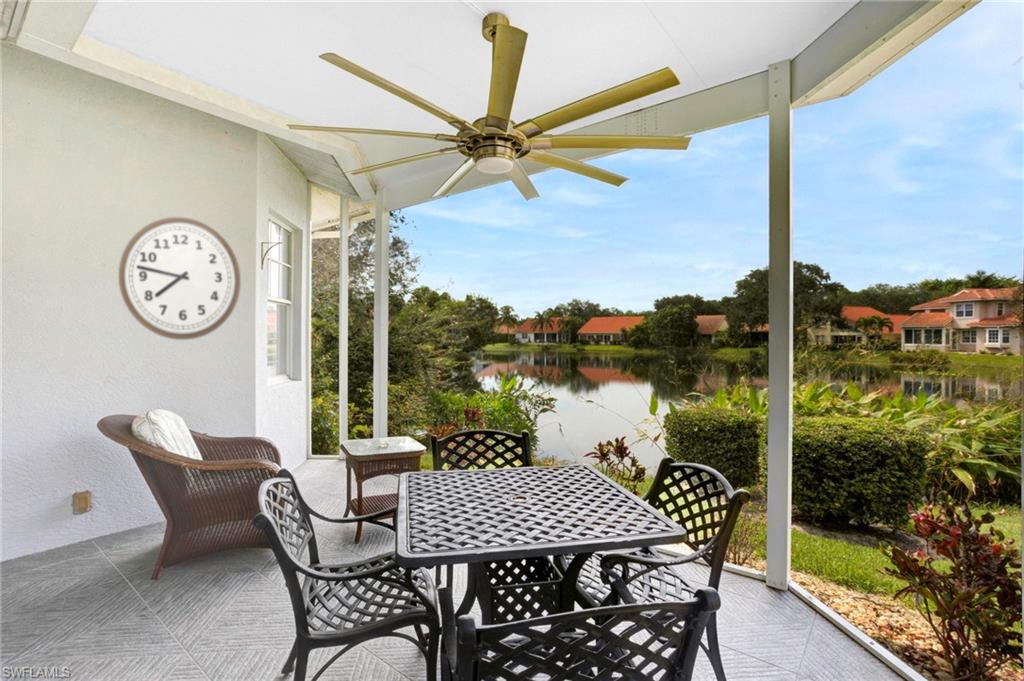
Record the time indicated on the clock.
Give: 7:47
